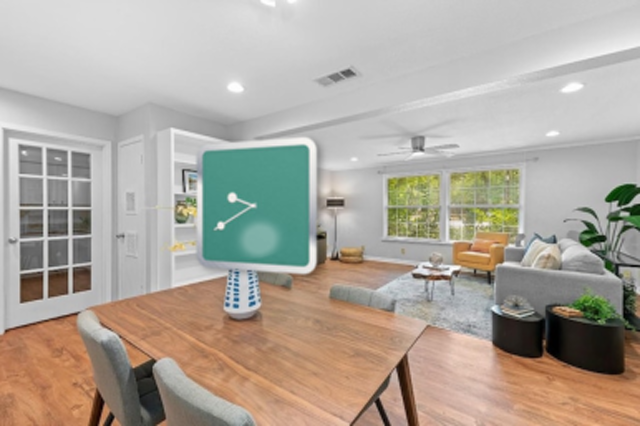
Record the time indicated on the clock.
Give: 9:40
